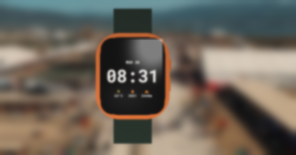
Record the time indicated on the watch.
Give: 8:31
